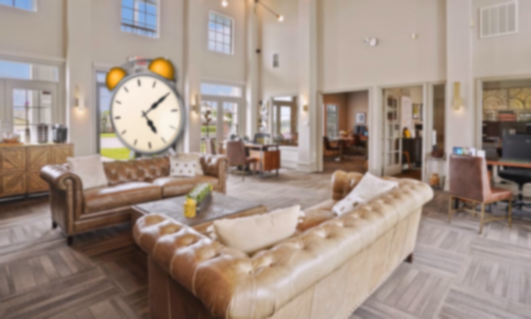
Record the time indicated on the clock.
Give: 5:10
